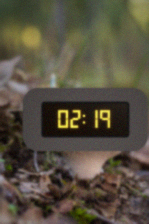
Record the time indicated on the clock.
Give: 2:19
